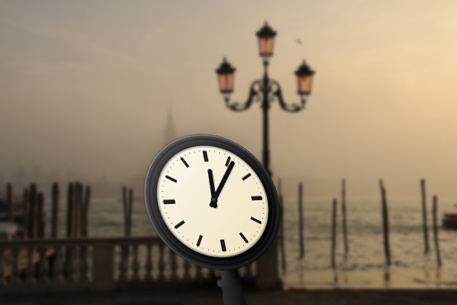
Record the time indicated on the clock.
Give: 12:06
